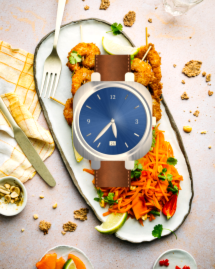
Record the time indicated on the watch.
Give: 5:37
